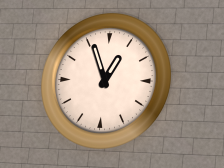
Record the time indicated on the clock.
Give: 12:56
